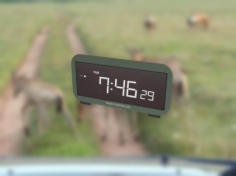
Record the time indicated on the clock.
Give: 7:46:29
